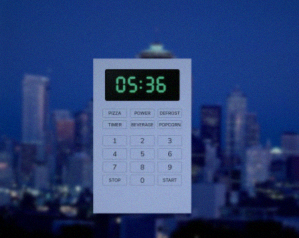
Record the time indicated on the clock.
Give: 5:36
